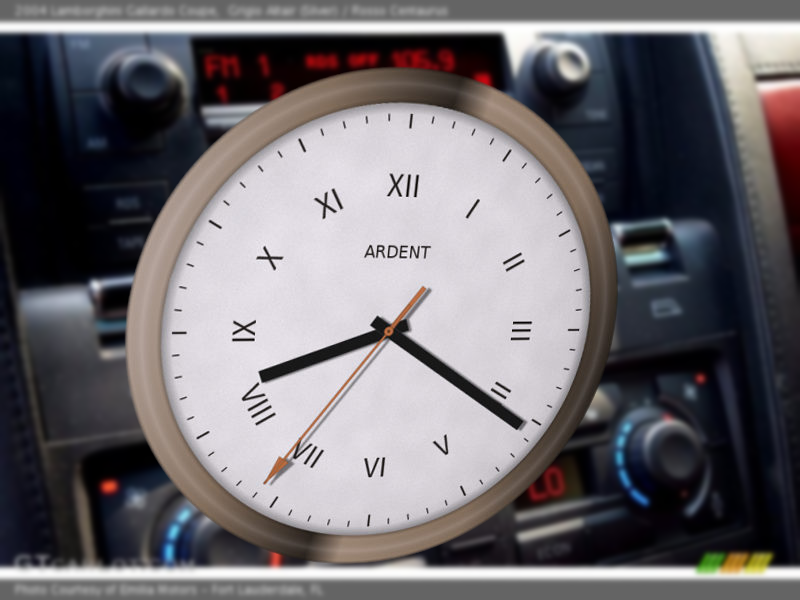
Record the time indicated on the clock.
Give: 8:20:36
